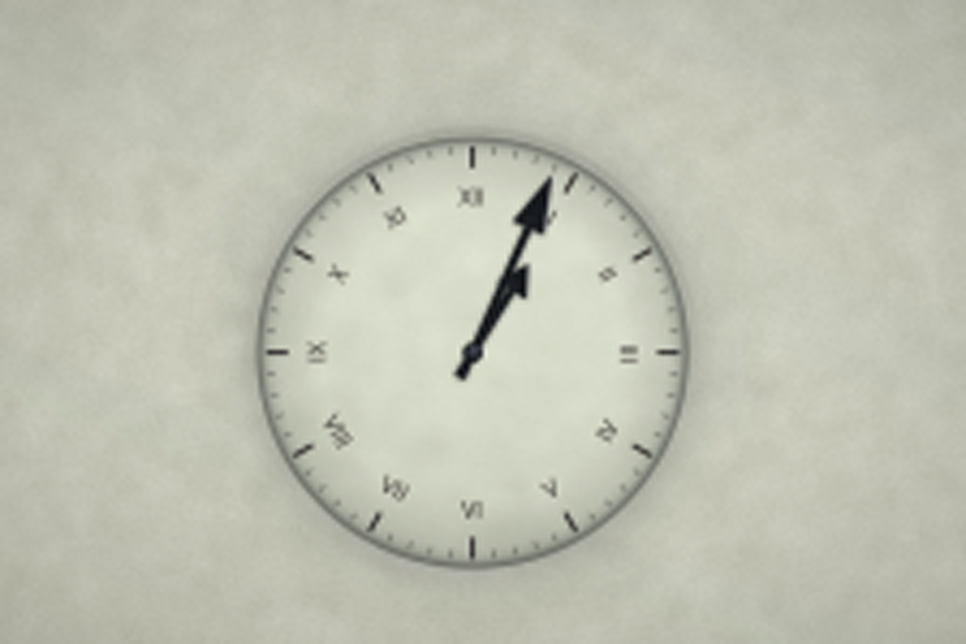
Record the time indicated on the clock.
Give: 1:04
